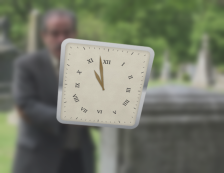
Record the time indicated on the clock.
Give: 10:58
